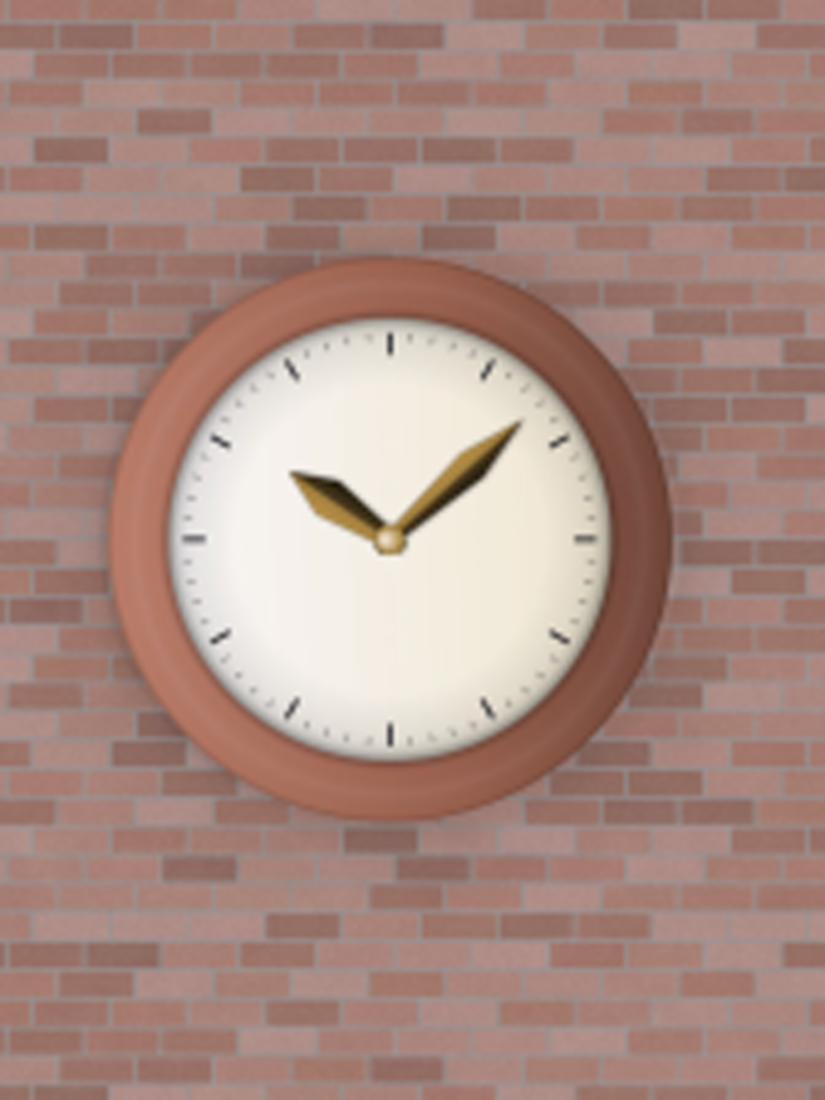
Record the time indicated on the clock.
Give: 10:08
